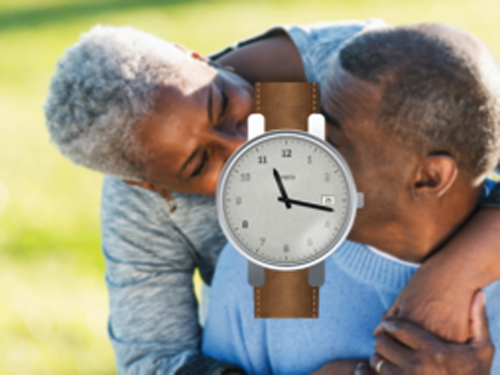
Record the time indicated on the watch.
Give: 11:17
